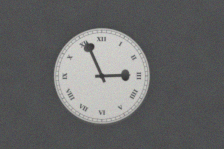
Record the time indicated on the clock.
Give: 2:56
